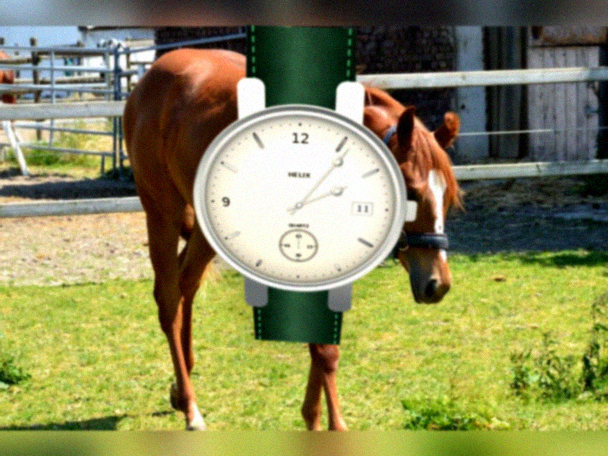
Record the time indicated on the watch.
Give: 2:06
